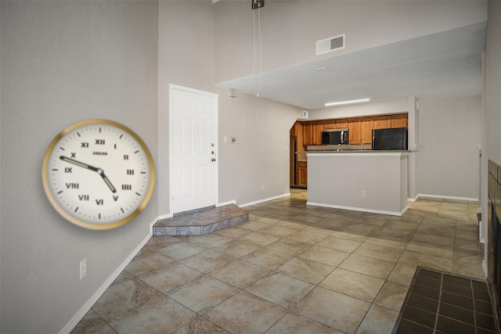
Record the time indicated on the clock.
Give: 4:48
